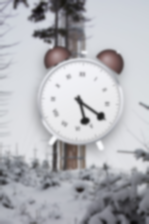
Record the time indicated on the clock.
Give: 5:20
